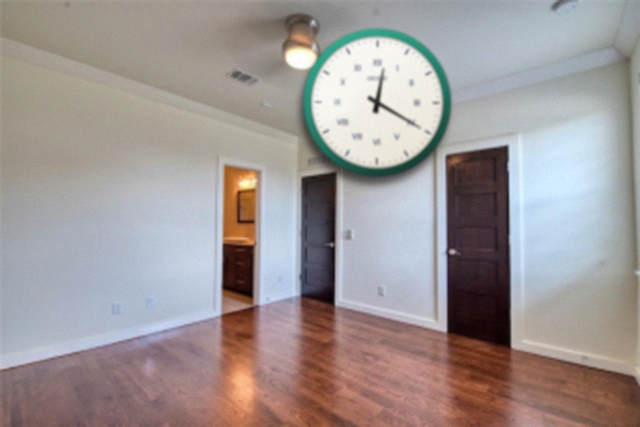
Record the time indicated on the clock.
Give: 12:20
